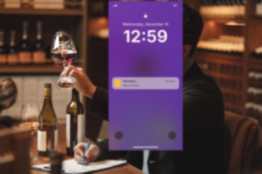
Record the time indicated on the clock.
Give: 12:59
